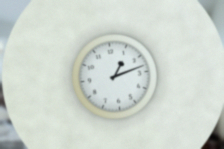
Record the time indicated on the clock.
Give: 1:13
